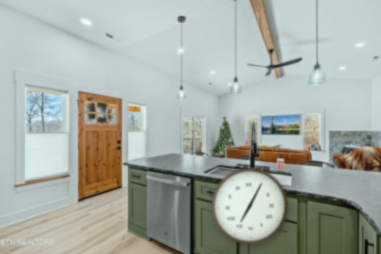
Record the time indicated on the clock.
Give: 7:05
